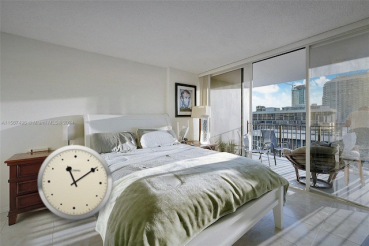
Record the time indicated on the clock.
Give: 11:09
